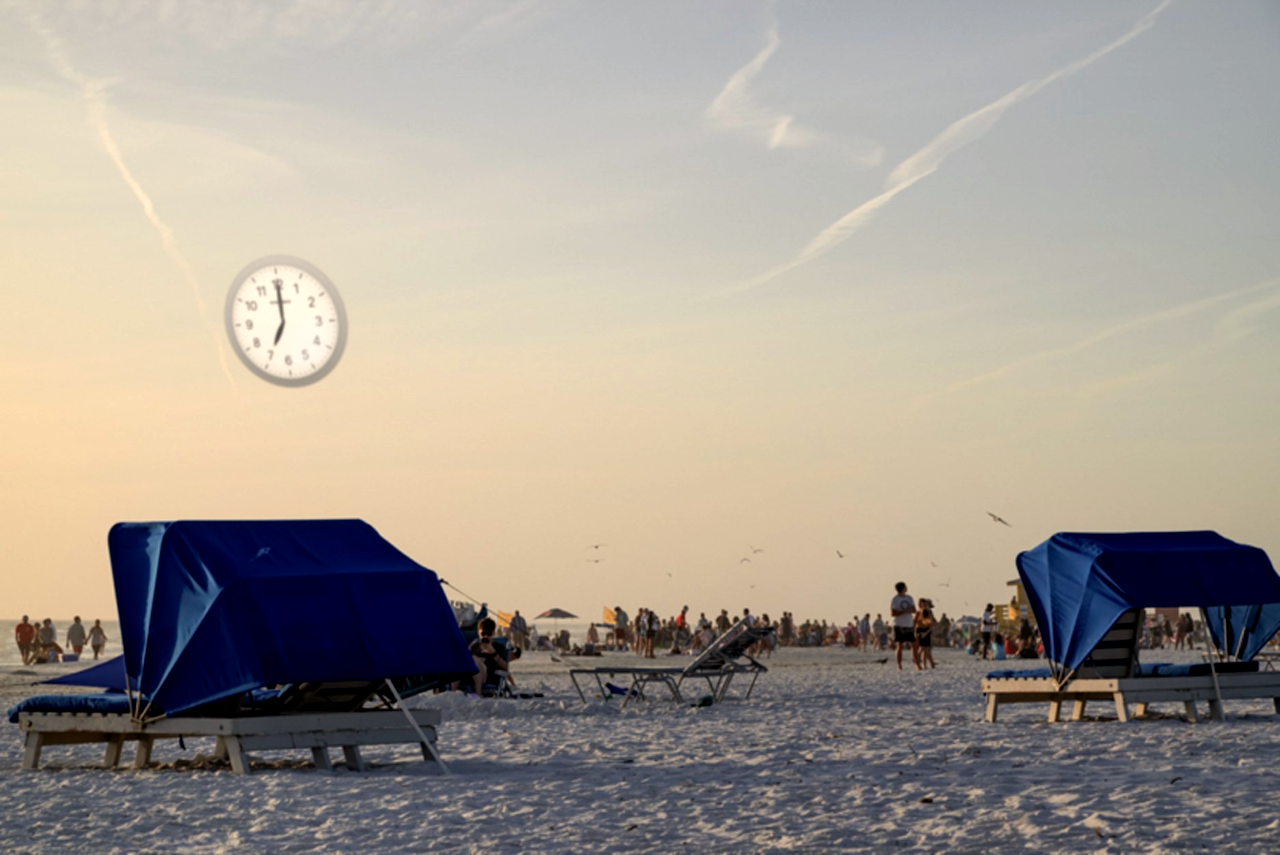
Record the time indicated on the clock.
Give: 7:00
